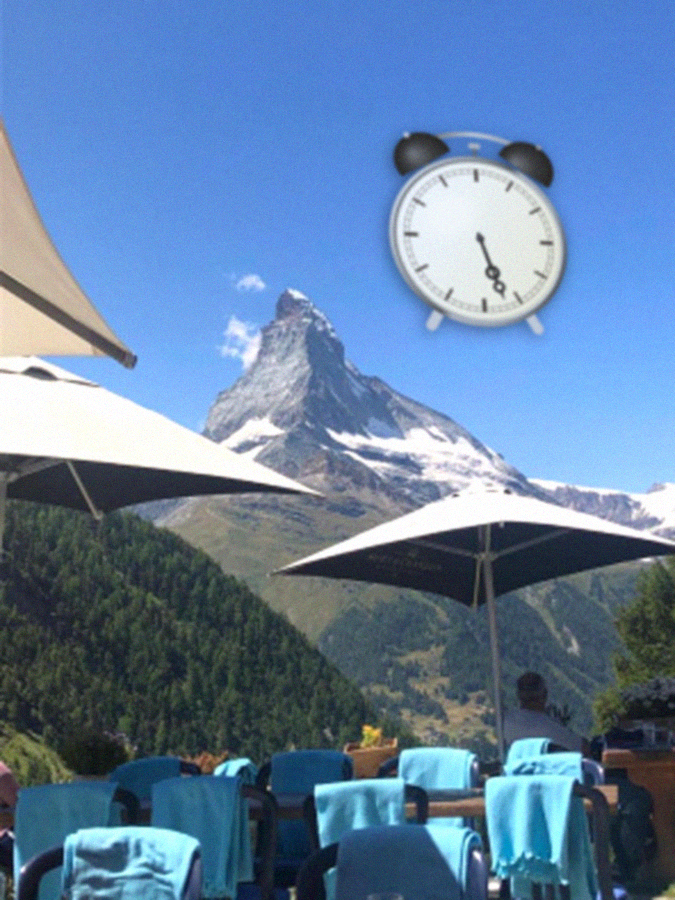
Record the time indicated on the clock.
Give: 5:27
